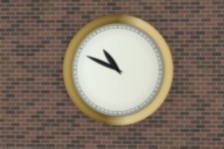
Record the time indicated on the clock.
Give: 10:49
